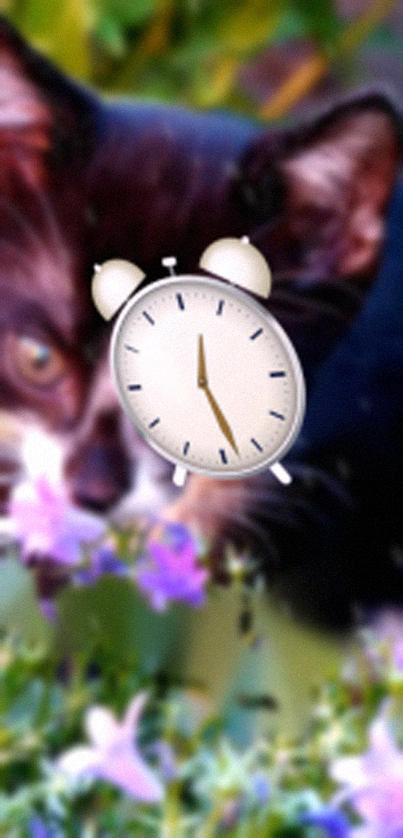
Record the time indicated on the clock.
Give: 12:28
